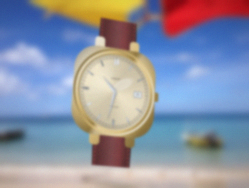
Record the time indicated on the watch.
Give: 10:32
